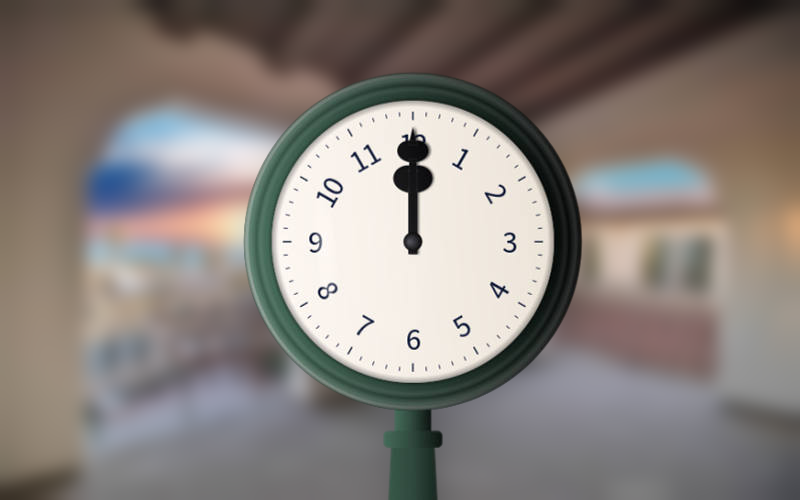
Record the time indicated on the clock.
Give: 12:00
